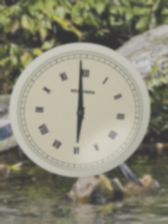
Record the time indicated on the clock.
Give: 5:59
